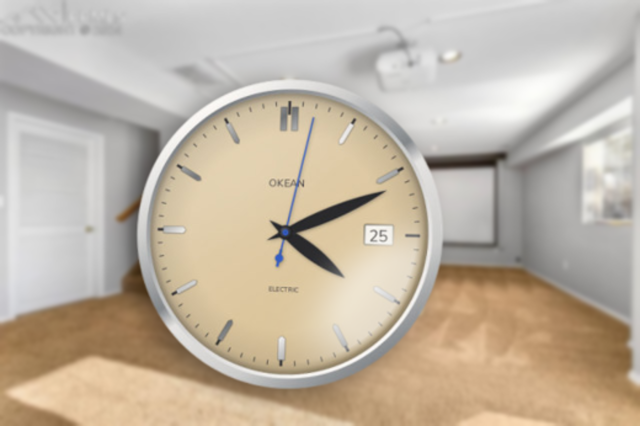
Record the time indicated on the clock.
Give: 4:11:02
